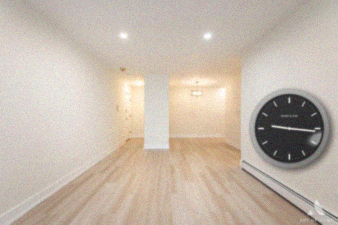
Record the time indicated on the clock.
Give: 9:16
